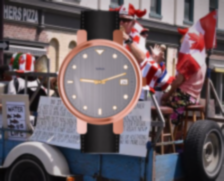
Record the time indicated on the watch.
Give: 9:12
